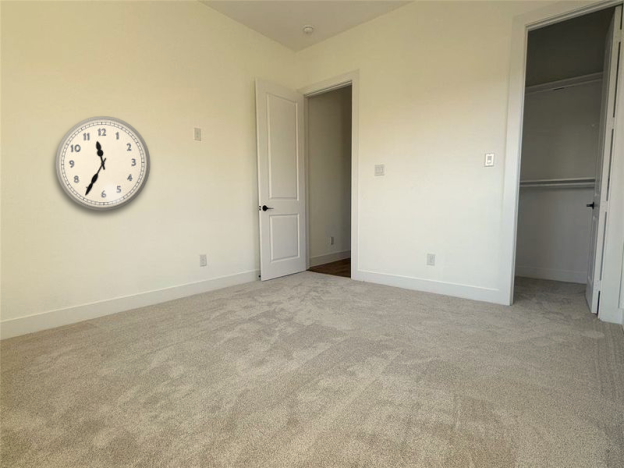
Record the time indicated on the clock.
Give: 11:35
